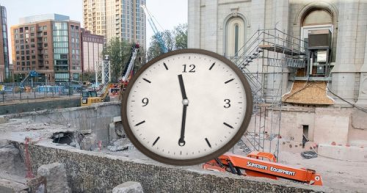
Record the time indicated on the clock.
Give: 11:30
